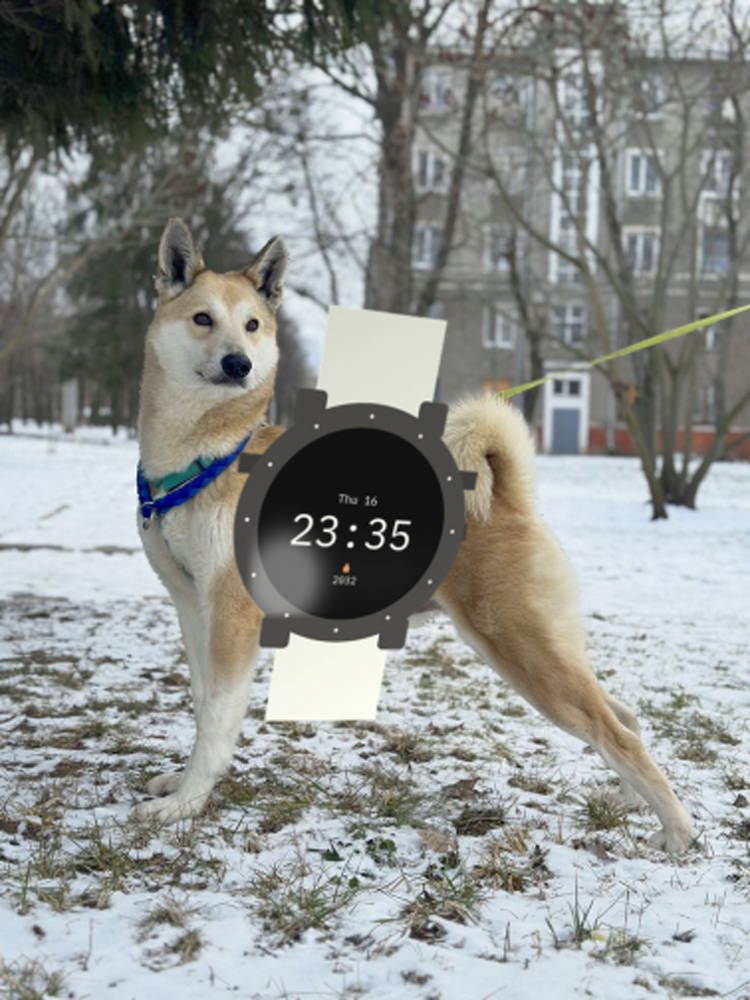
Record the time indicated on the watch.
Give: 23:35
